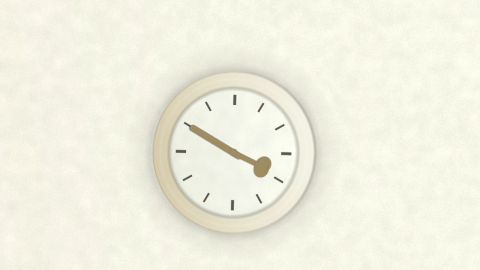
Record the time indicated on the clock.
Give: 3:50
